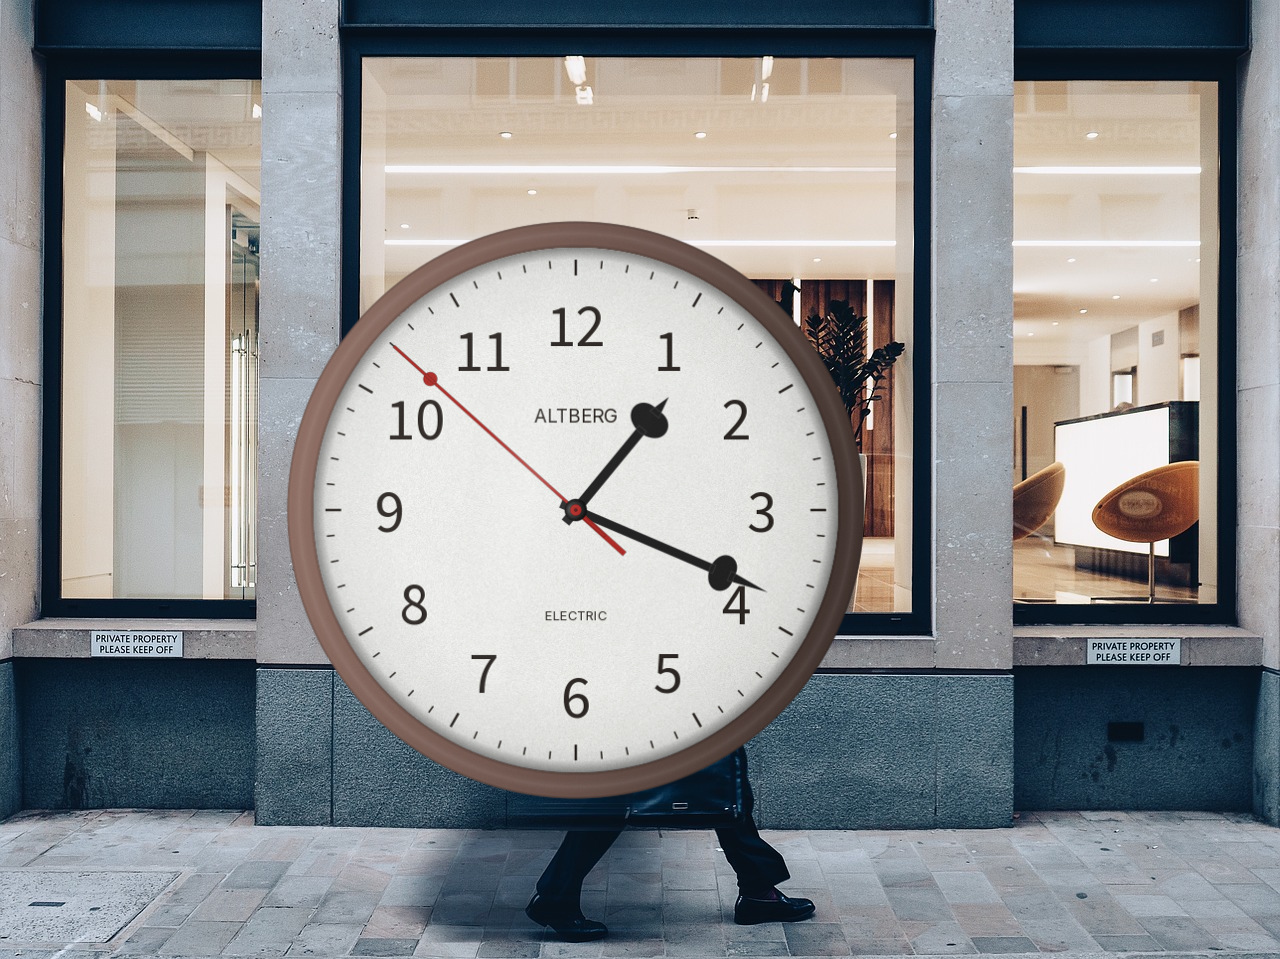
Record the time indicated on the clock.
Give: 1:18:52
